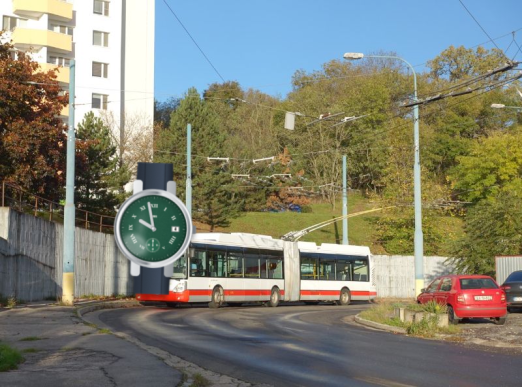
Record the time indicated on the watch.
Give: 9:58
